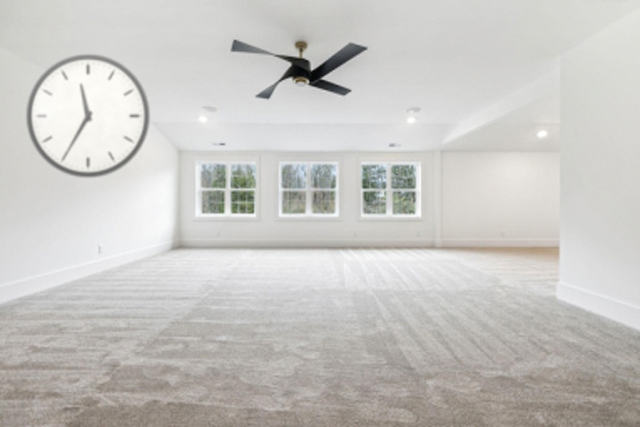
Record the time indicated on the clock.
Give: 11:35
